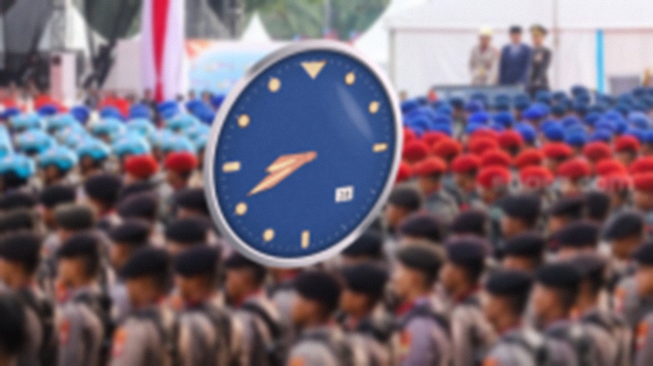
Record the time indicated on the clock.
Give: 8:41
